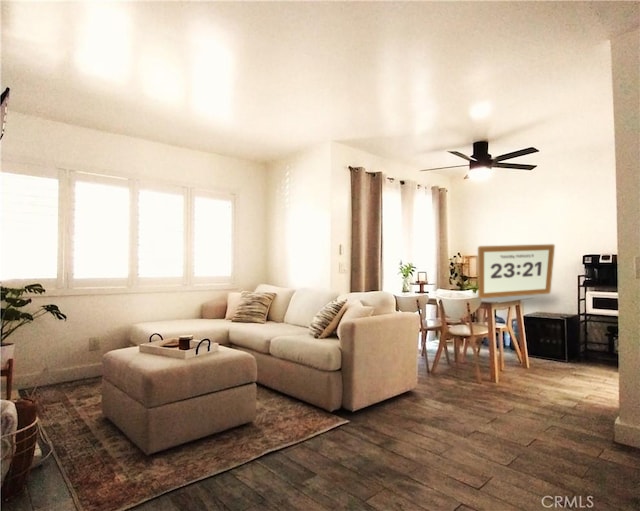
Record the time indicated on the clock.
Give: 23:21
